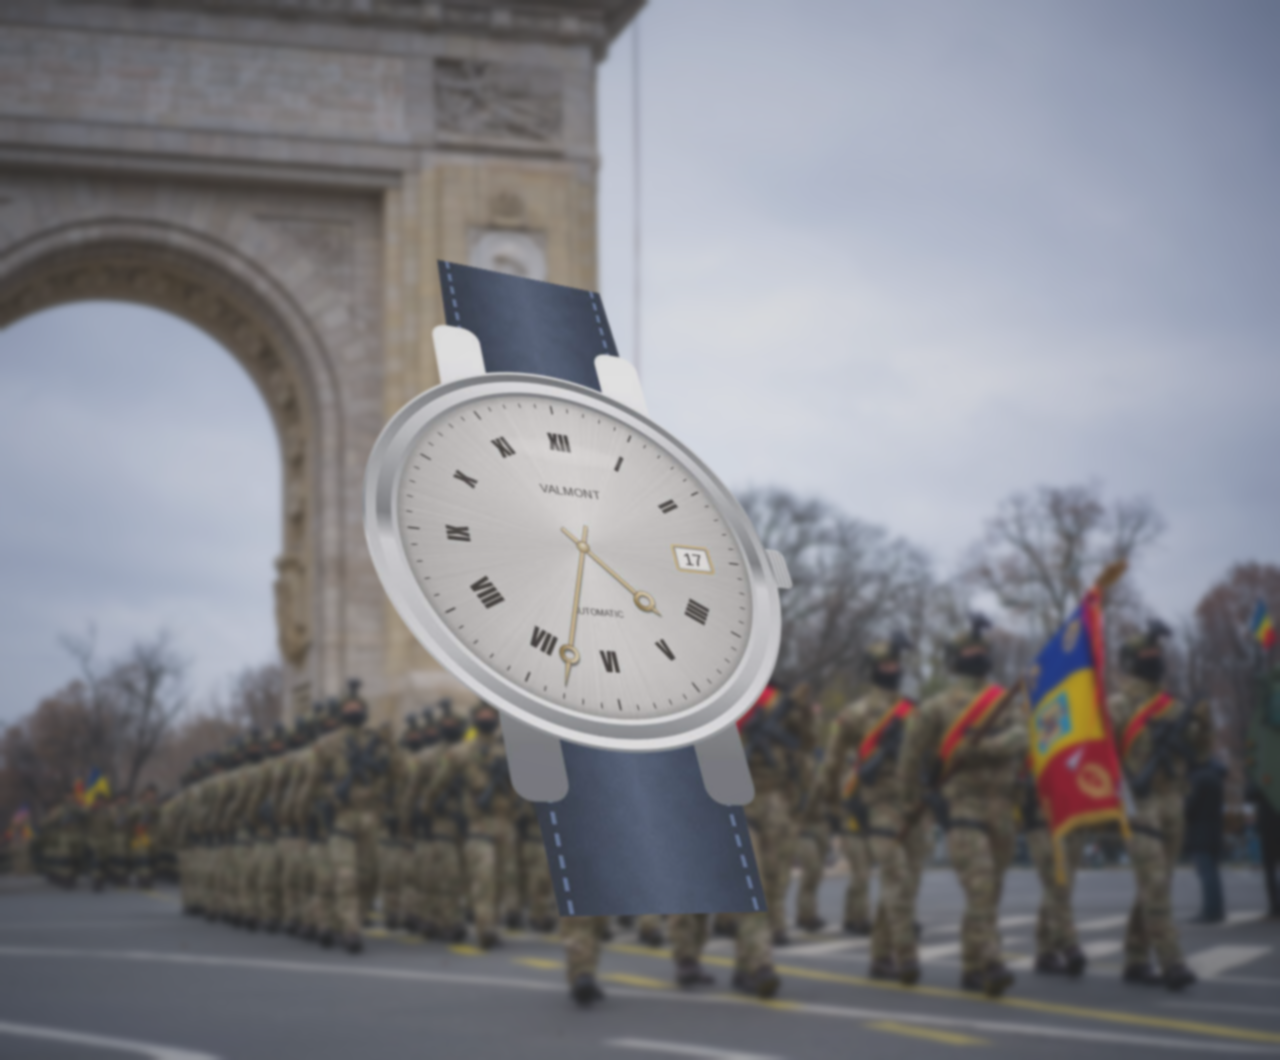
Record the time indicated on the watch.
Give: 4:33
